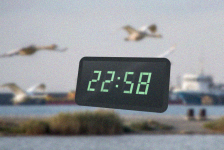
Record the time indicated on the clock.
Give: 22:58
